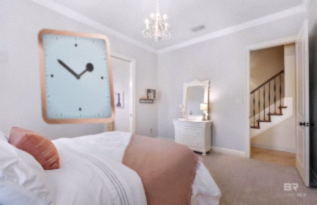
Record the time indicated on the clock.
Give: 1:51
